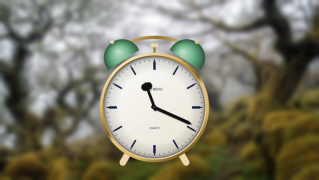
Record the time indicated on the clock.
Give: 11:19
